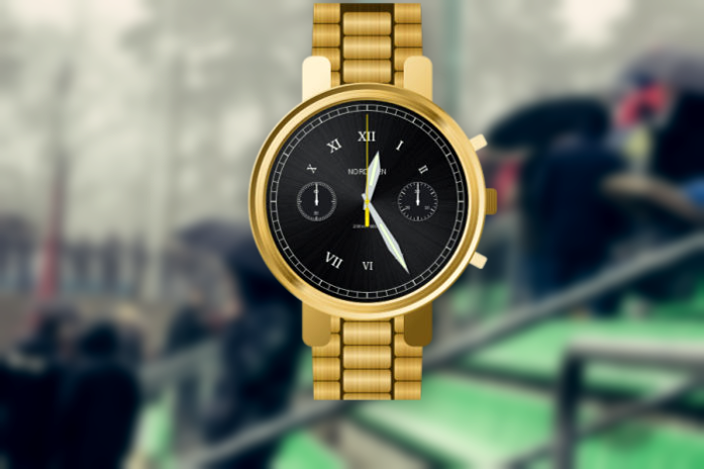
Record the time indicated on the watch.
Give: 12:25
